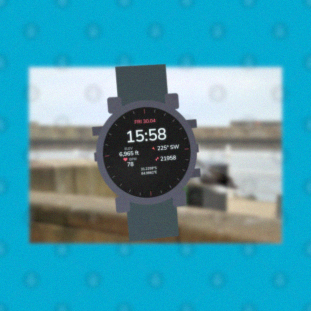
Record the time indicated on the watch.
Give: 15:58
